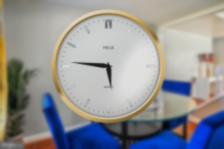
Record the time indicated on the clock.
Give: 5:46
